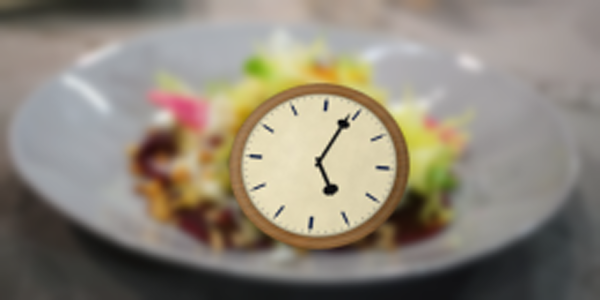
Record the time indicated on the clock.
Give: 5:04
